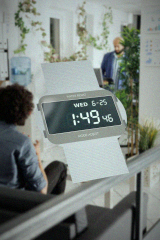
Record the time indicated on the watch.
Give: 1:49:46
